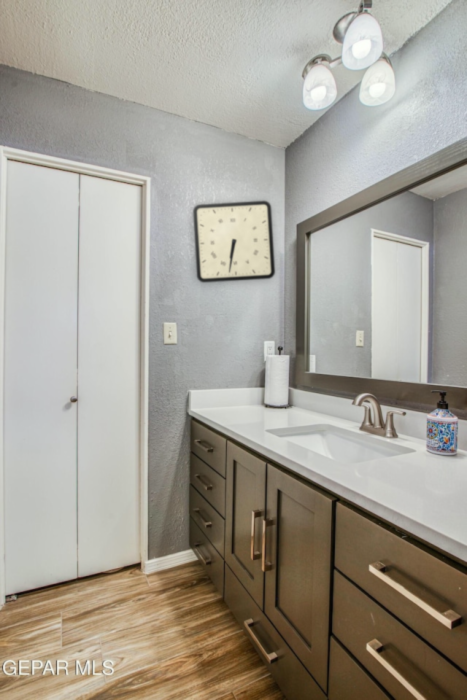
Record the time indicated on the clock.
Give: 6:32
